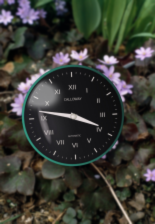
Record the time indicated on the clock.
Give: 3:47
